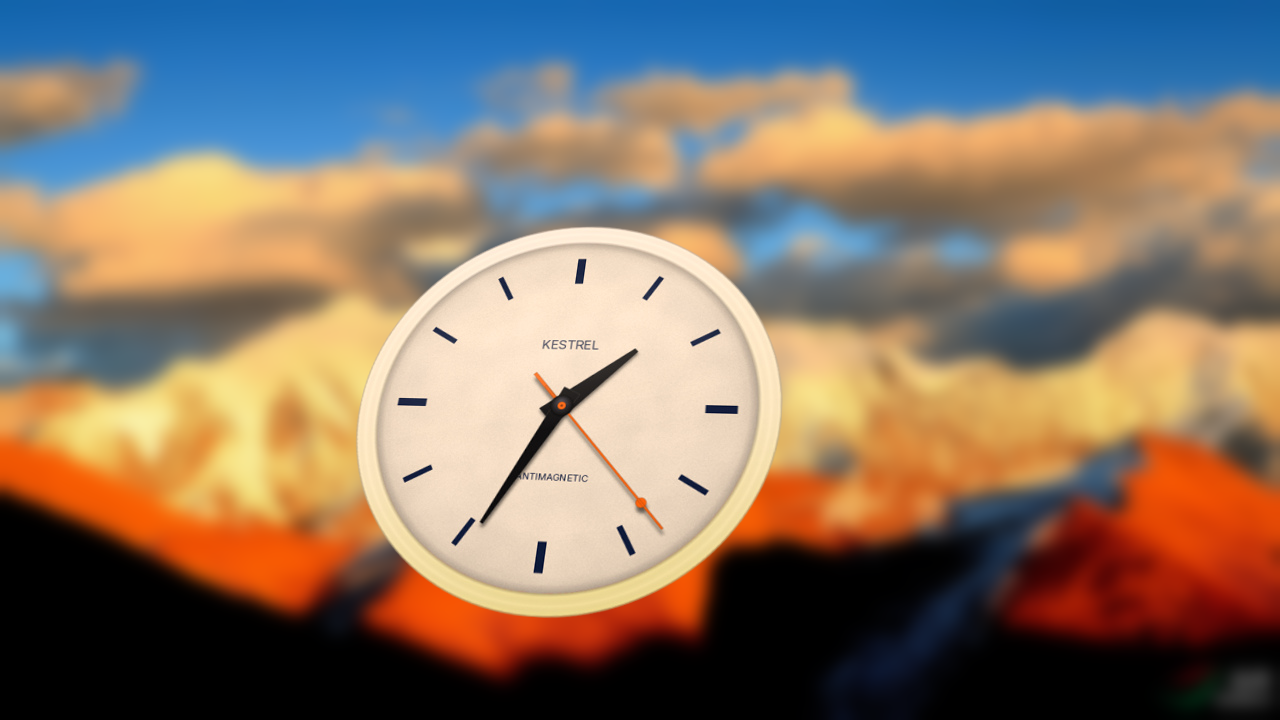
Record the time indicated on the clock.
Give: 1:34:23
